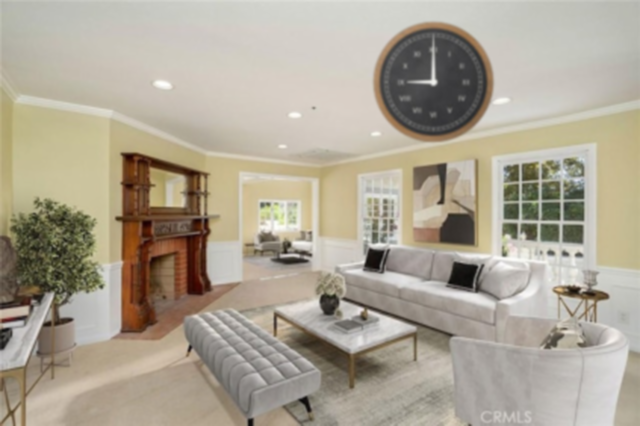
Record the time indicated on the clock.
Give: 9:00
